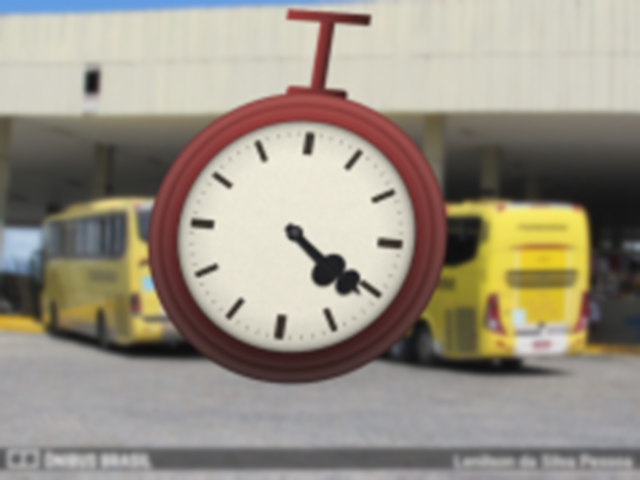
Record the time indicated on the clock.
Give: 4:21
